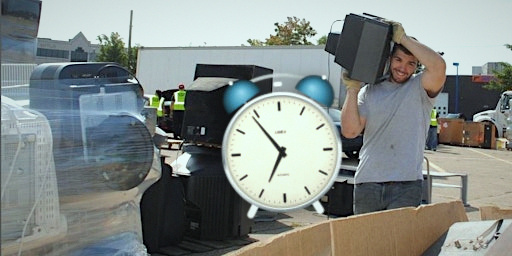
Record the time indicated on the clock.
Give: 6:54
